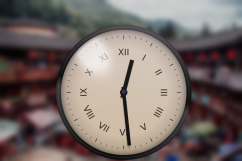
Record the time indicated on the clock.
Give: 12:29
